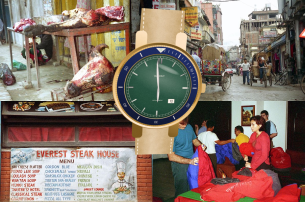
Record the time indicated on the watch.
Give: 5:59
